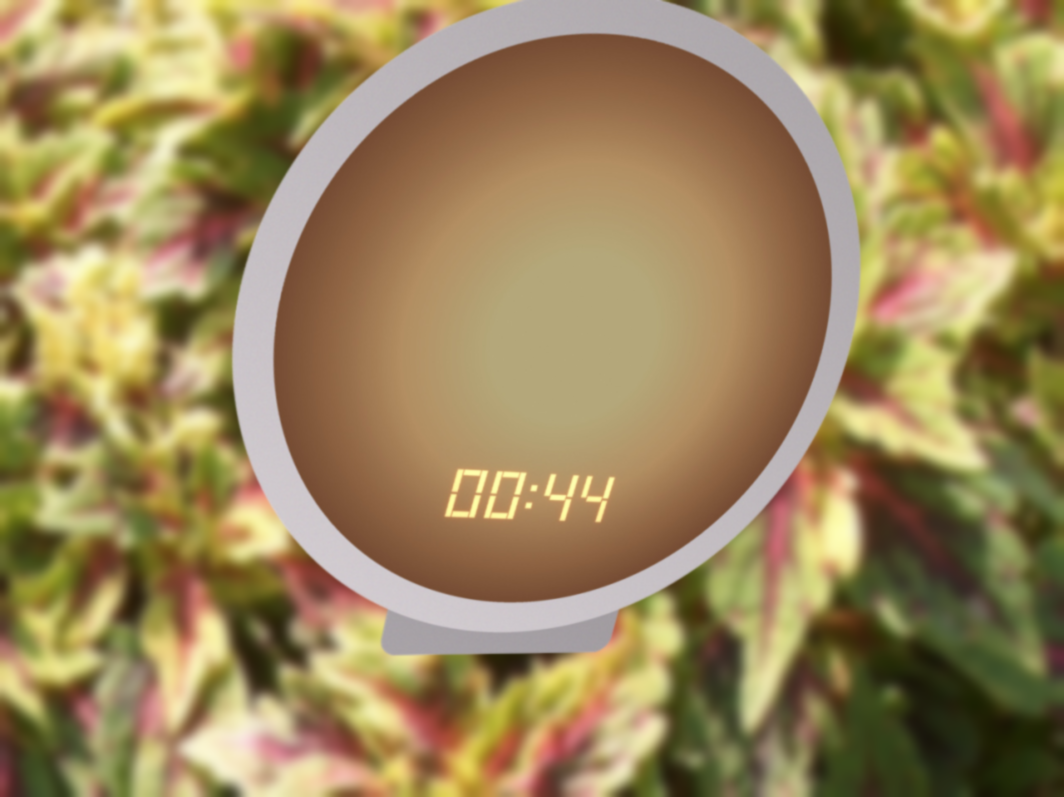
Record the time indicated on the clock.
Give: 0:44
